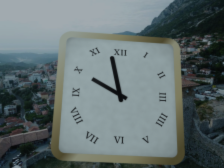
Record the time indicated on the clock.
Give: 9:58
